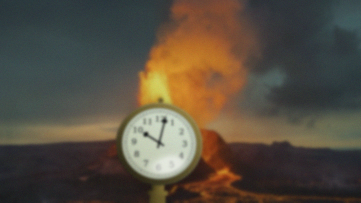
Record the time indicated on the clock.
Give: 10:02
